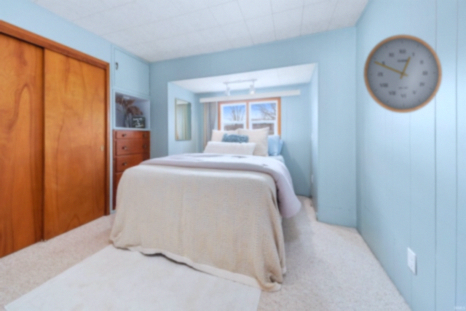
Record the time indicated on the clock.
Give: 12:49
